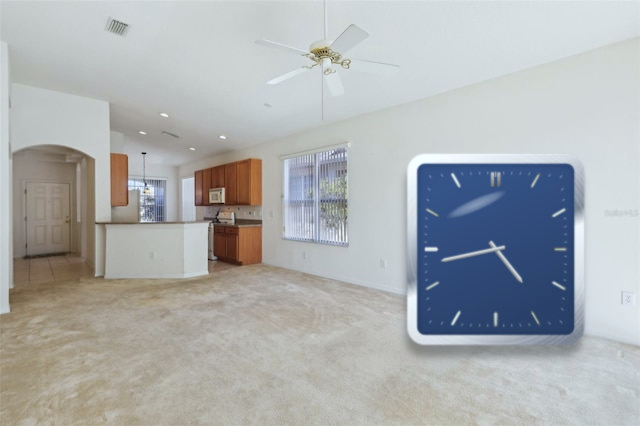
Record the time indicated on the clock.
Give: 4:43
